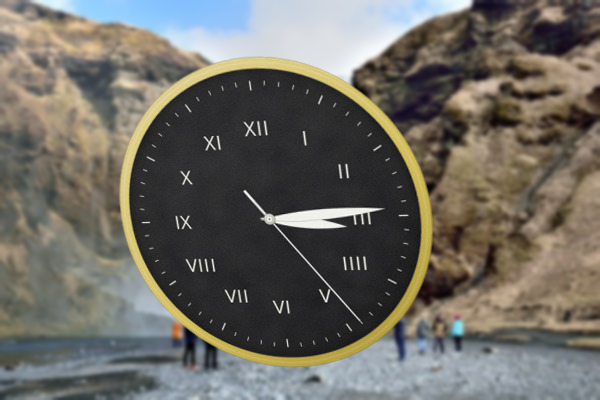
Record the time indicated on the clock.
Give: 3:14:24
